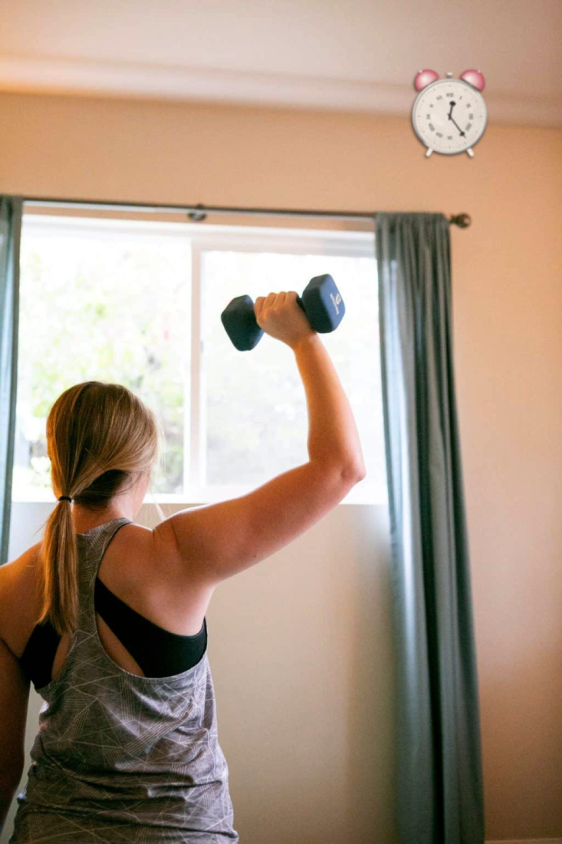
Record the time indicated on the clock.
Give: 12:24
